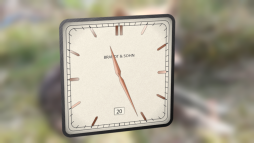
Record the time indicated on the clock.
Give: 11:26
